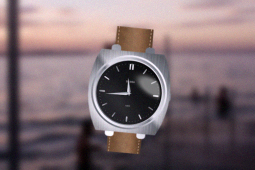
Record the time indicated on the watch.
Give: 11:44
